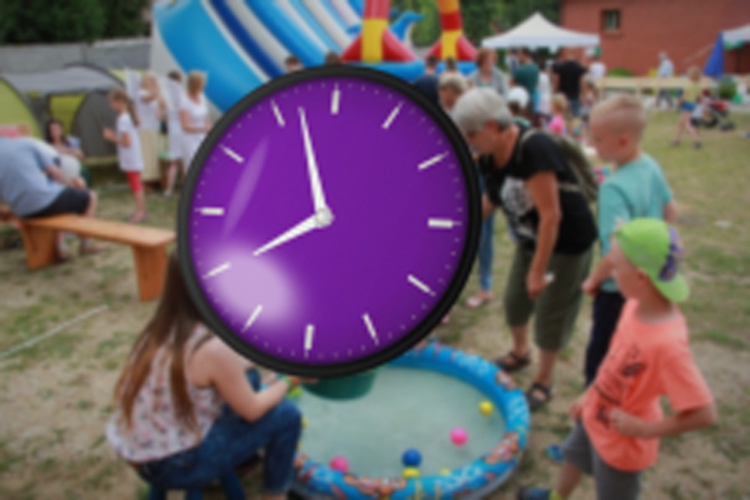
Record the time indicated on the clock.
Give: 7:57
